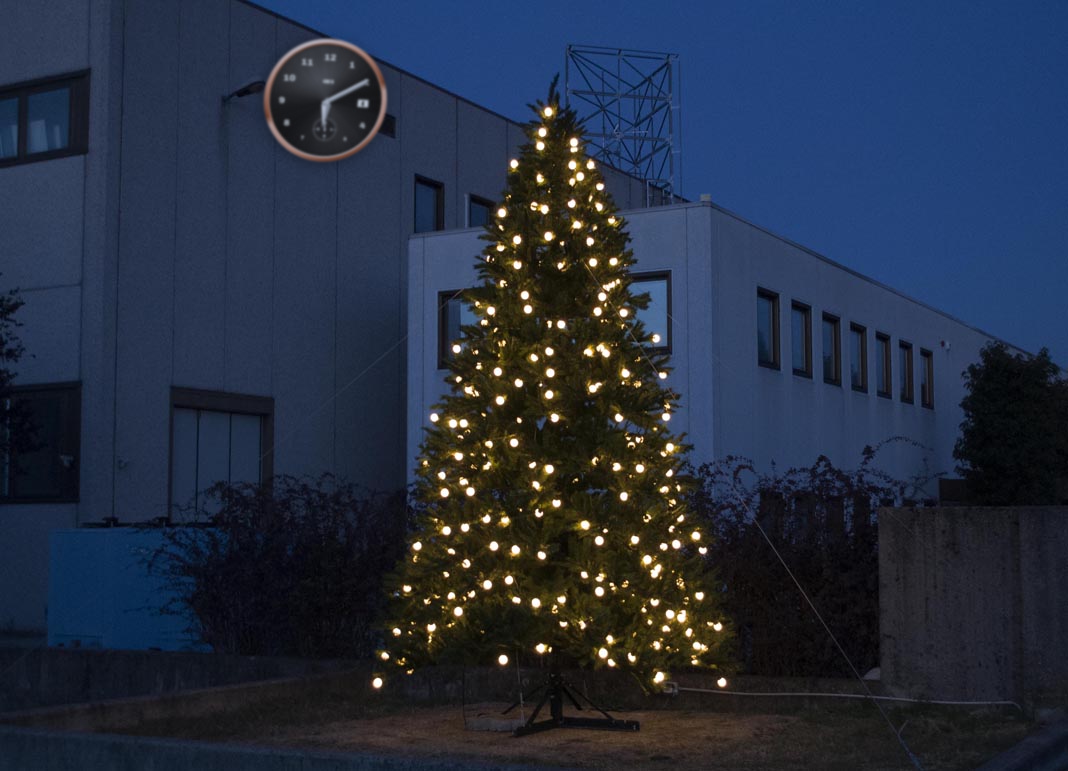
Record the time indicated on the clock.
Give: 6:10
